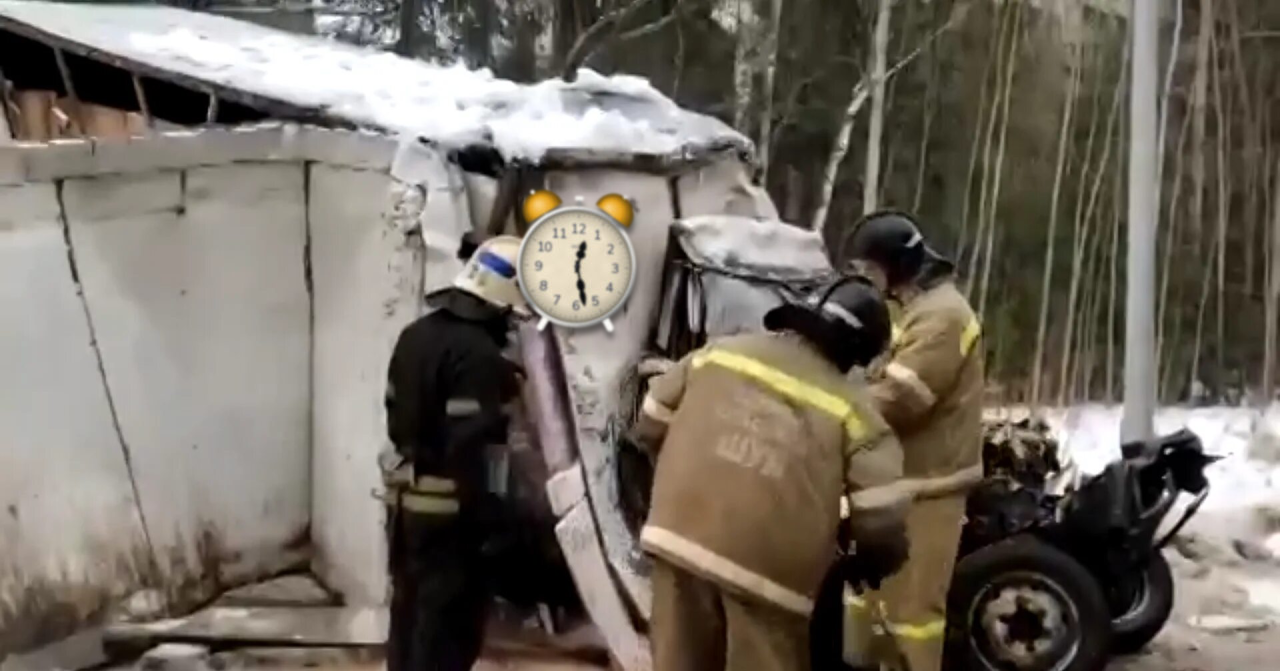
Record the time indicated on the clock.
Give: 12:28
